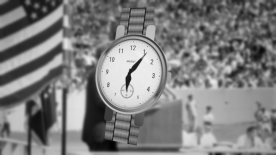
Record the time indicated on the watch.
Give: 6:06
